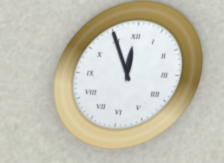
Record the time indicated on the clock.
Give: 11:55
